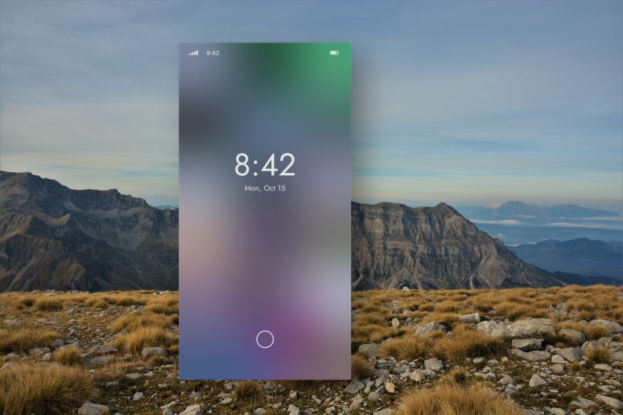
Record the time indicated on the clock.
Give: 8:42
